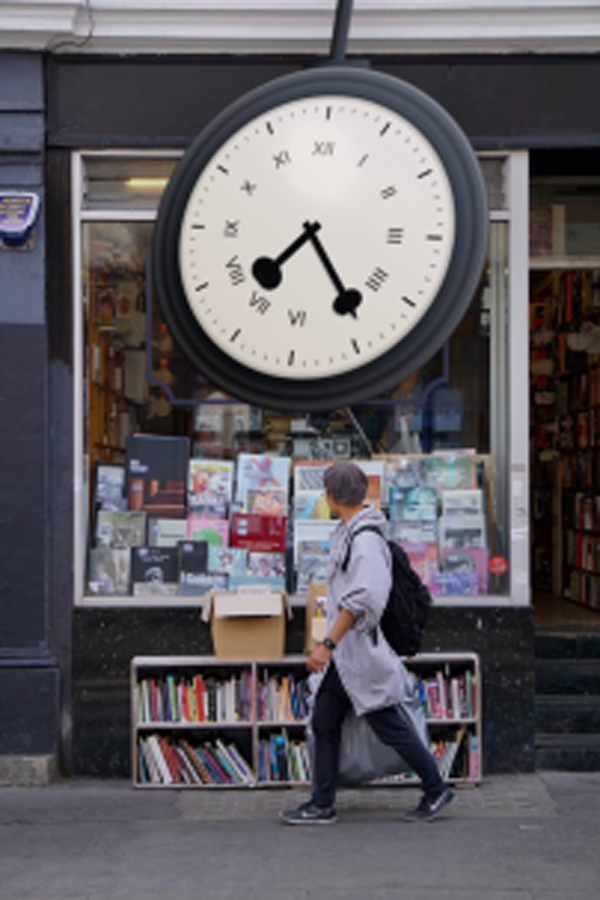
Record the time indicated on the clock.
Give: 7:24
